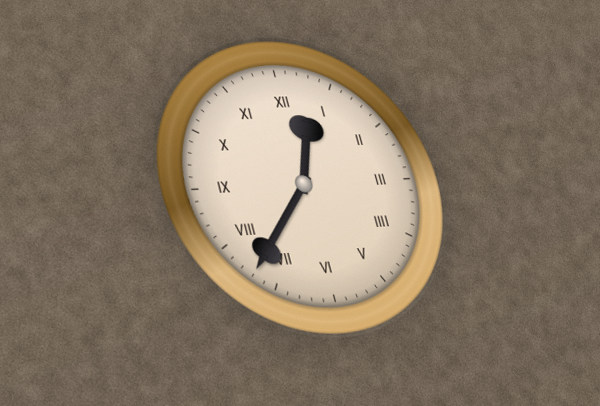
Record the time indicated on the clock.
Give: 12:37
